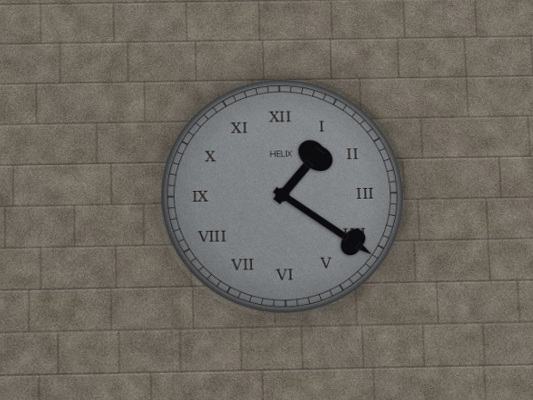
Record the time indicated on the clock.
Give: 1:21
